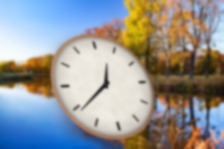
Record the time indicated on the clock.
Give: 12:39
